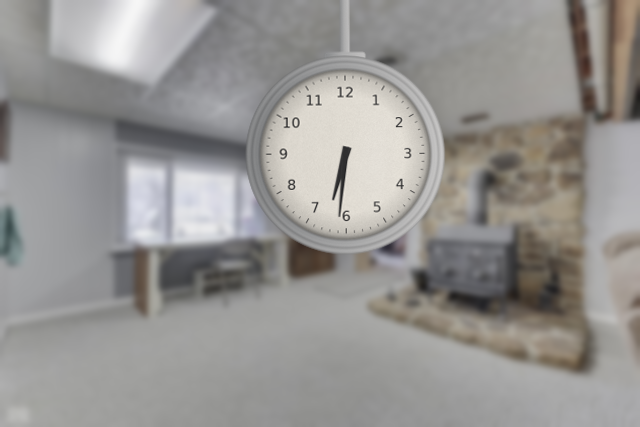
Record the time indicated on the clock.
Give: 6:31
